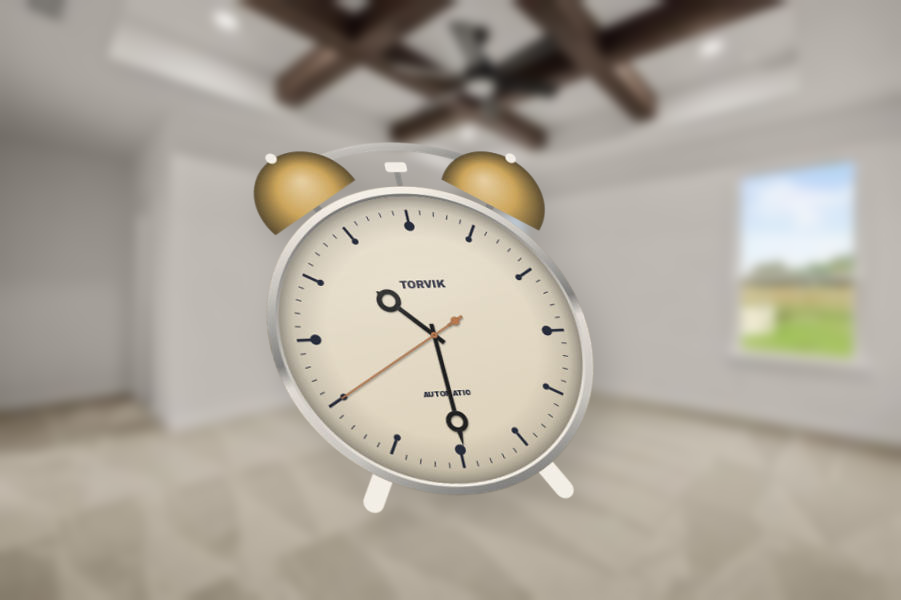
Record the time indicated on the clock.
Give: 10:29:40
